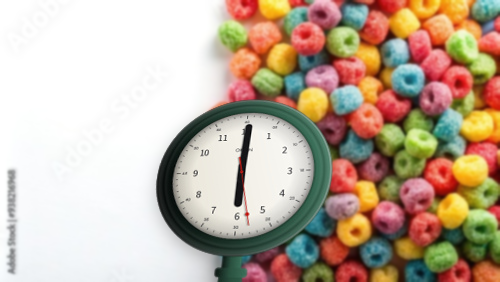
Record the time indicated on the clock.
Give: 6:00:28
